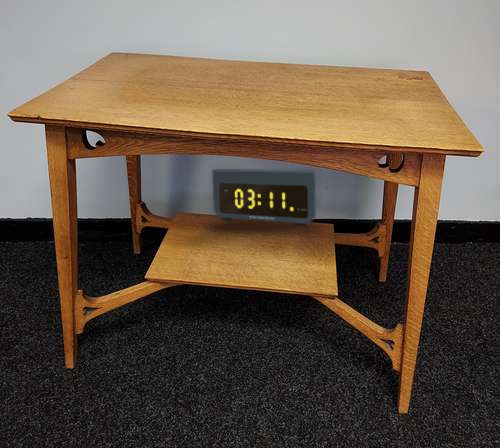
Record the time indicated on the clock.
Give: 3:11
